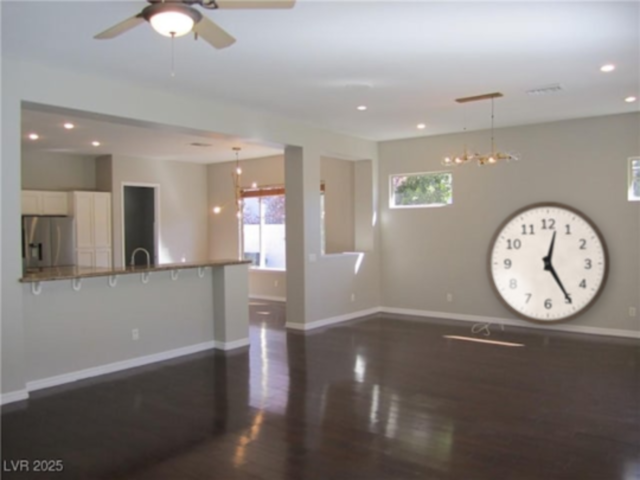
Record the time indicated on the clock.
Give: 12:25
